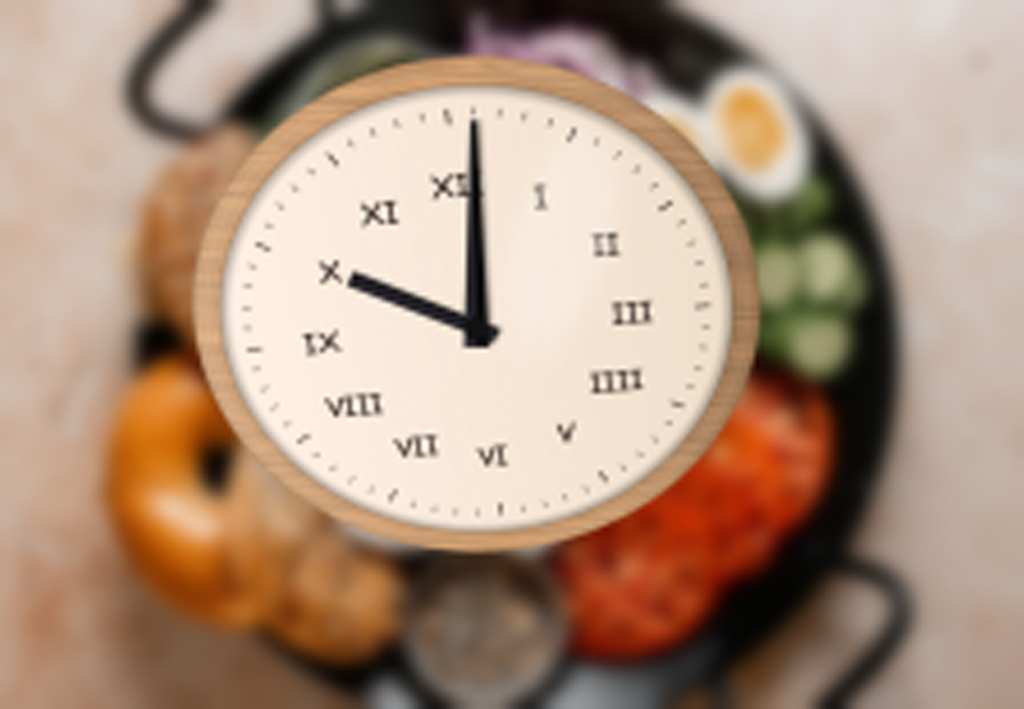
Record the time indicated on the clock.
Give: 10:01
